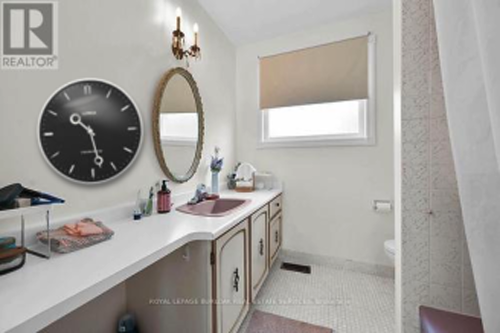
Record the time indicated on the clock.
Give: 10:28
